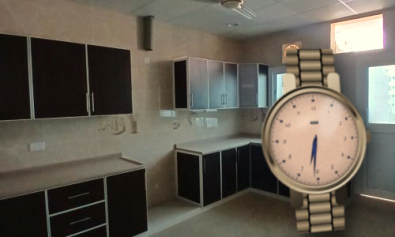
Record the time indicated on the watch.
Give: 6:31
